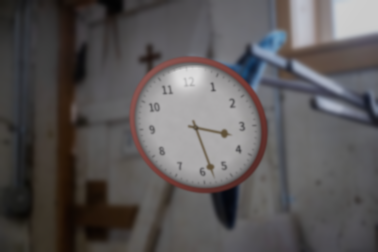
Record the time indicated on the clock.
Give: 3:28
